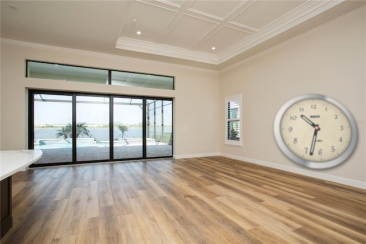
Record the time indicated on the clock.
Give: 10:33
